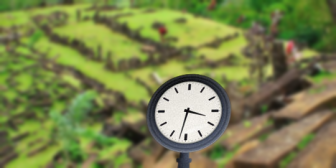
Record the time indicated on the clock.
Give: 3:32
